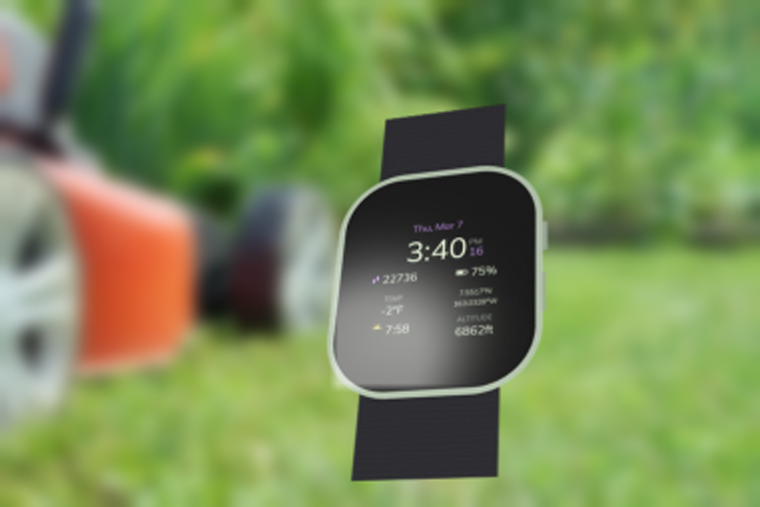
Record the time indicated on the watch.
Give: 3:40
